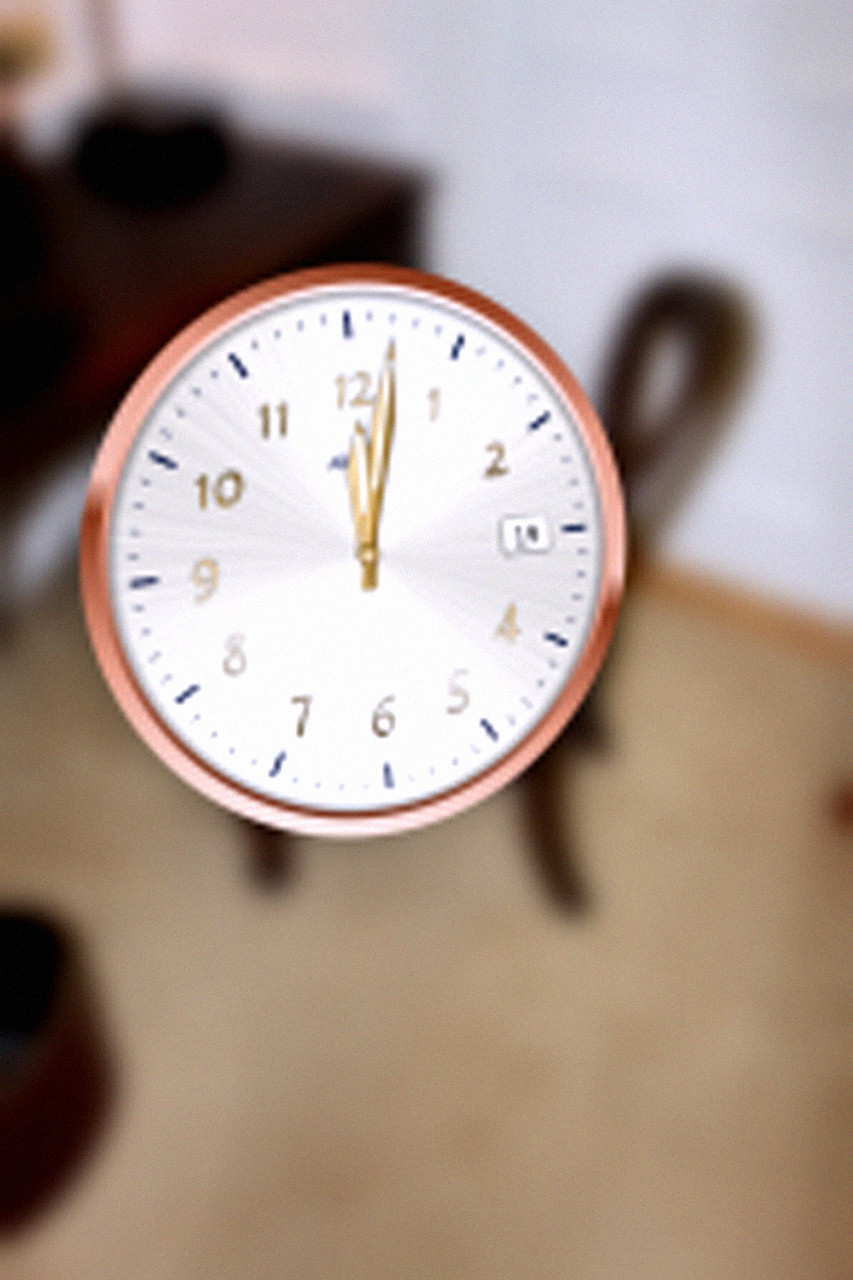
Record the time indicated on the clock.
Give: 12:02
